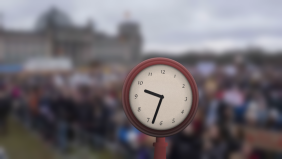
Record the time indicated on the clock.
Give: 9:33
